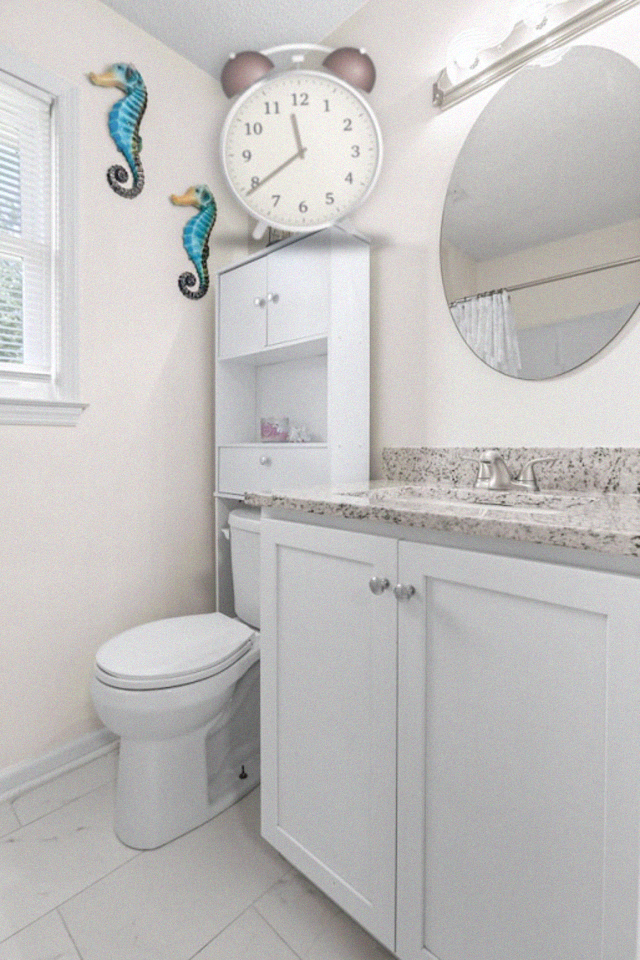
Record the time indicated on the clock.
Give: 11:39
